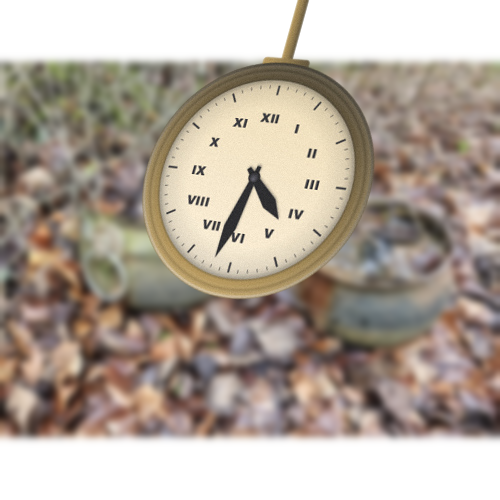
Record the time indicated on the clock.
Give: 4:32
